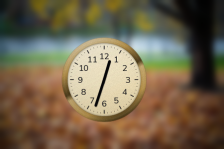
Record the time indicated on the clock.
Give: 12:33
